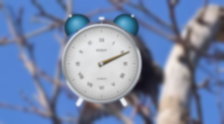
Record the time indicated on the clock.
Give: 2:11
